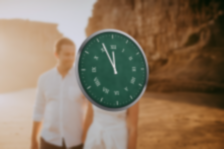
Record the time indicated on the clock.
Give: 11:56
